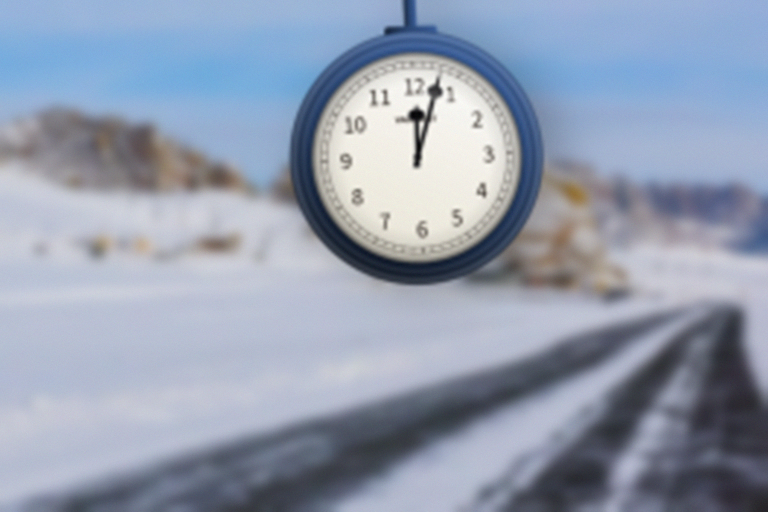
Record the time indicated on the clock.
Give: 12:03
